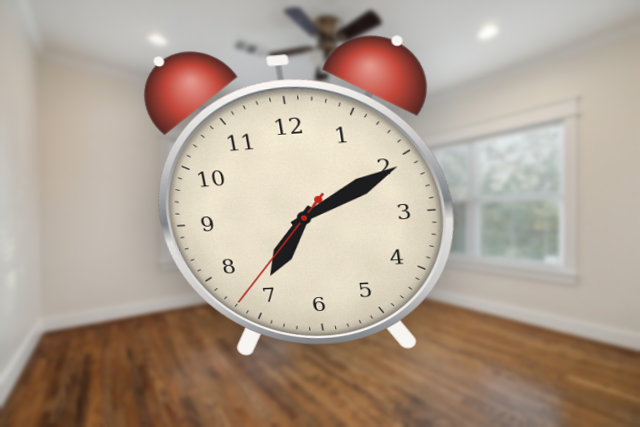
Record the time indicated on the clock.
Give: 7:10:37
